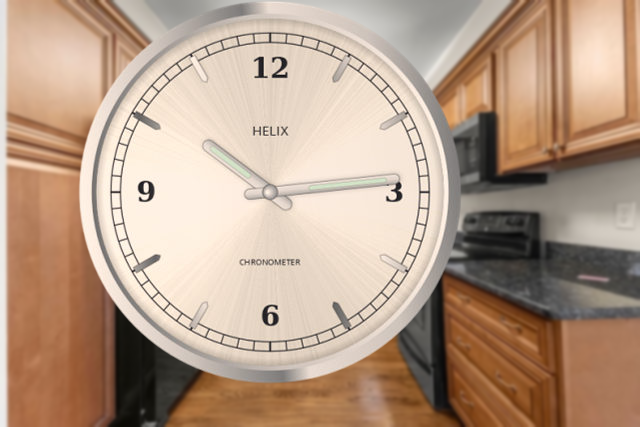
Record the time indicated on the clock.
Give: 10:14
